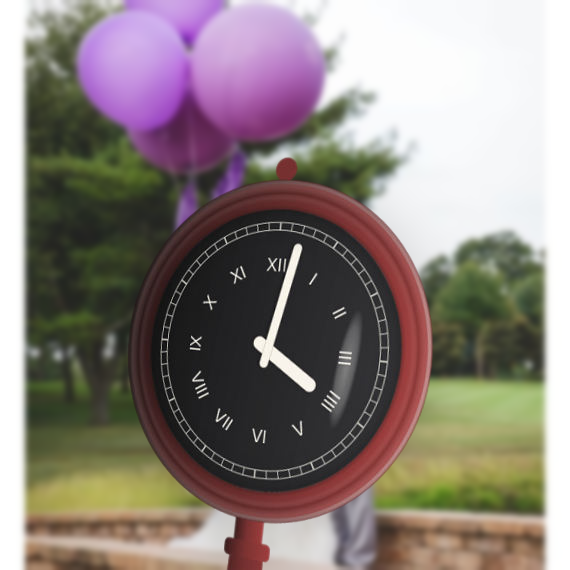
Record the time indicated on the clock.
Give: 4:02
